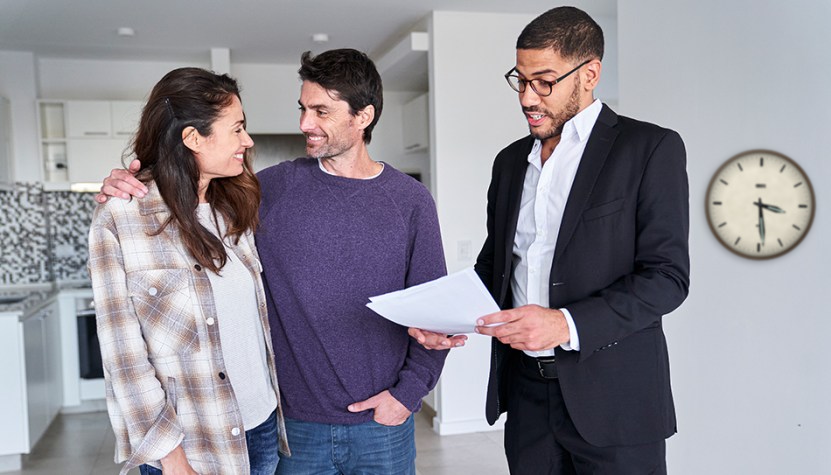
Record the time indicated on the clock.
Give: 3:29
